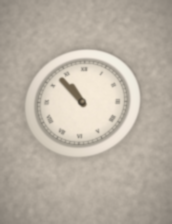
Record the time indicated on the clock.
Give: 10:53
